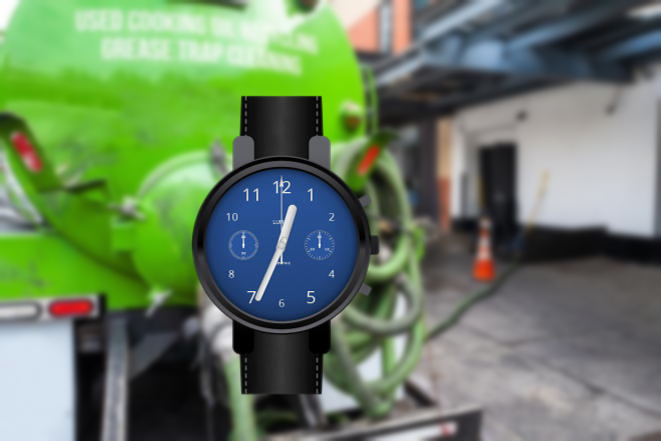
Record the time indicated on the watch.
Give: 12:34
